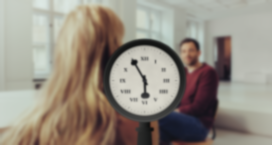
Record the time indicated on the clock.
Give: 5:55
